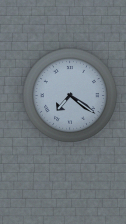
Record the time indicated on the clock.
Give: 7:21
